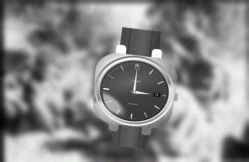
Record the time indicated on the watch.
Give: 3:00
